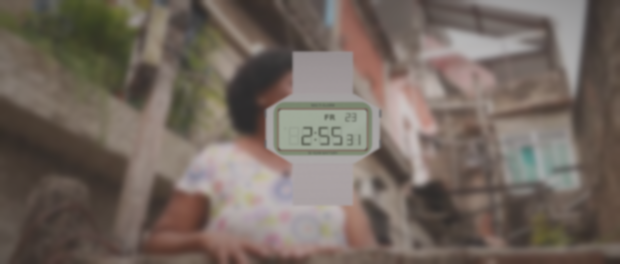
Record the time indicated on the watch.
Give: 2:55
